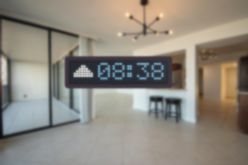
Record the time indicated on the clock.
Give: 8:38
